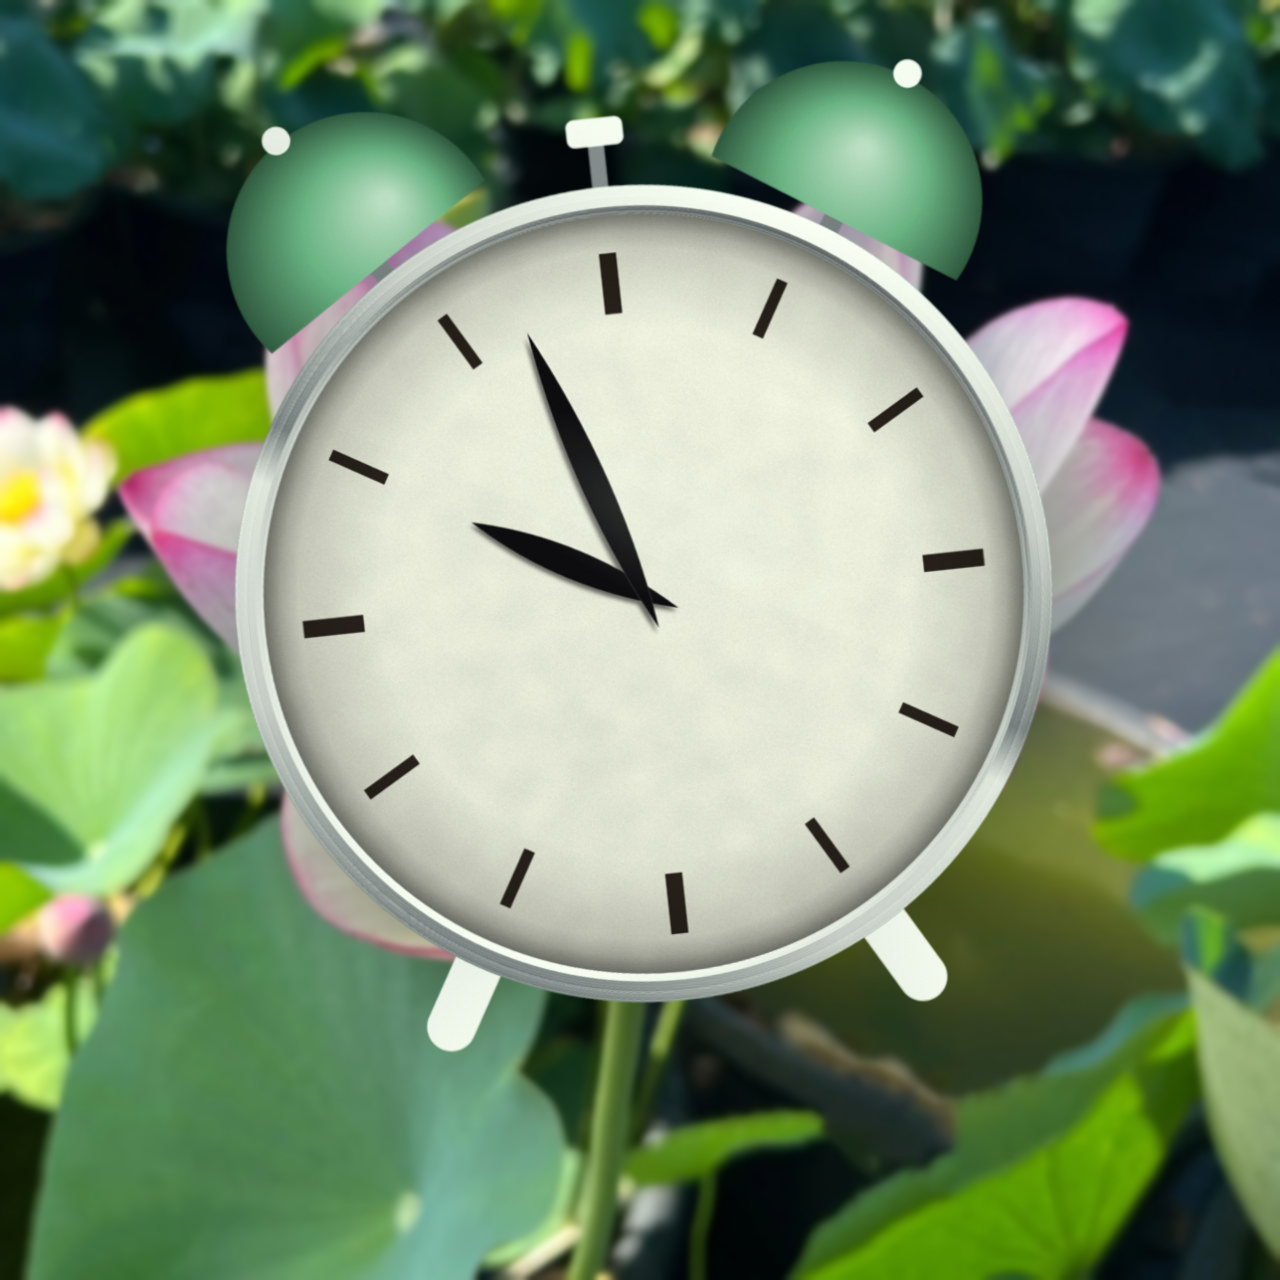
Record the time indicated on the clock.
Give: 9:57
